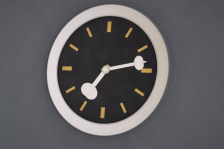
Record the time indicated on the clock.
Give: 7:13
